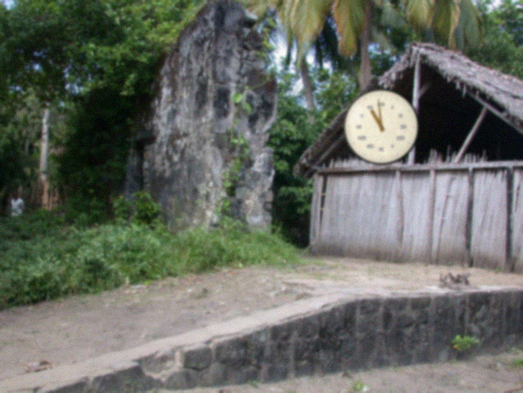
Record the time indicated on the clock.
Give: 10:59
